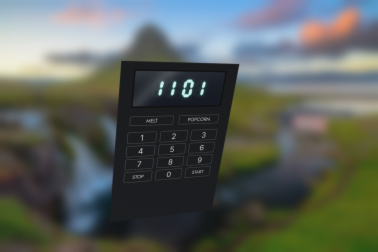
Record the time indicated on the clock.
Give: 11:01
